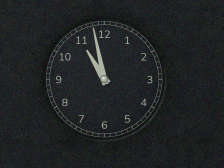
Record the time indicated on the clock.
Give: 10:58
